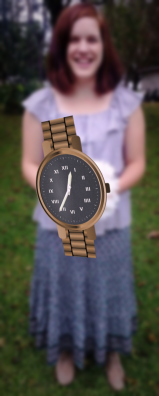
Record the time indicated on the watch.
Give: 12:36
